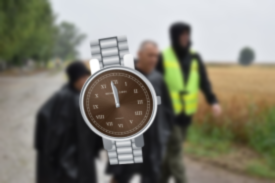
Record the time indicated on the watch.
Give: 11:59
